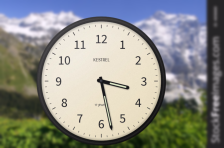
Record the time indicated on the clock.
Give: 3:28
